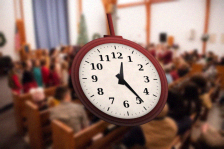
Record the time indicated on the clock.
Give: 12:24
